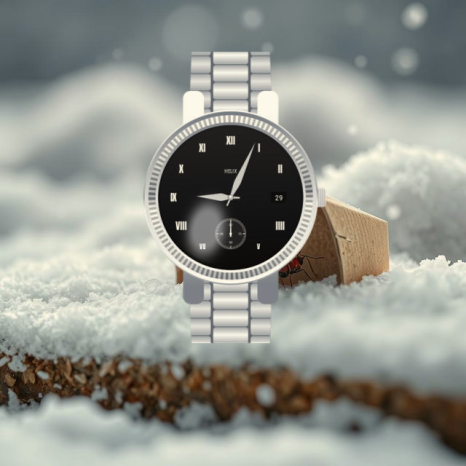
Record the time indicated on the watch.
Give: 9:04
